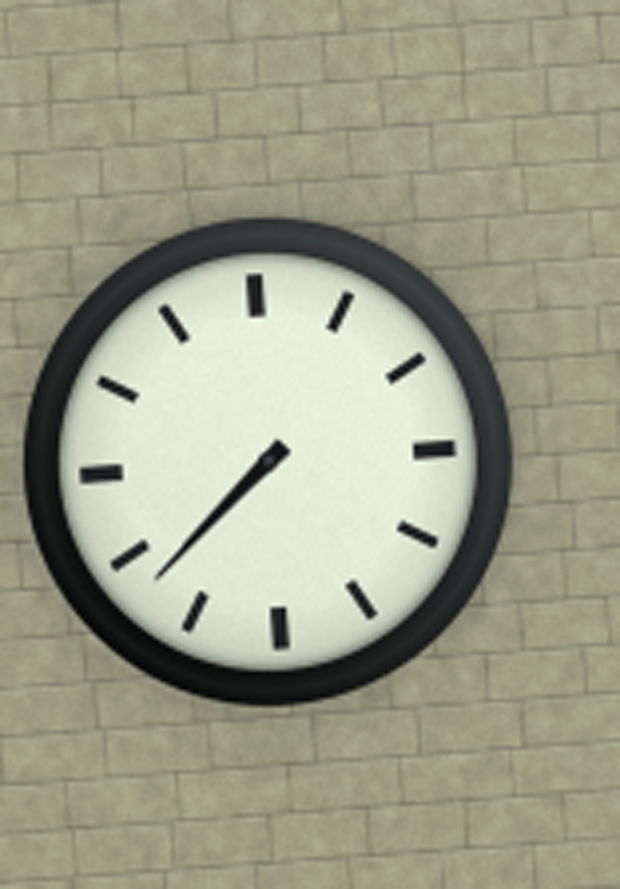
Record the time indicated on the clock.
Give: 7:38
